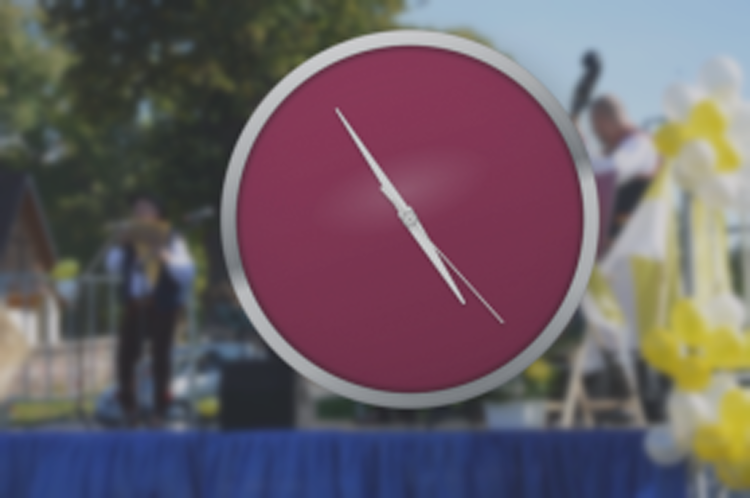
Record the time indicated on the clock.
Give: 4:54:23
